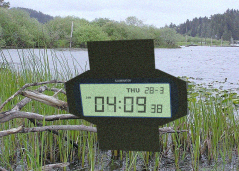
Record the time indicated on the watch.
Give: 4:09:38
